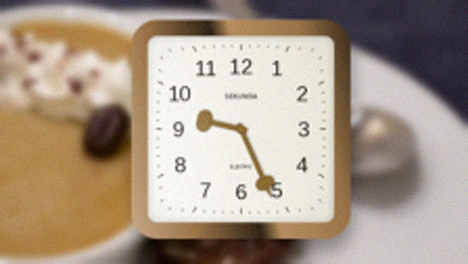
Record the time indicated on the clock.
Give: 9:26
